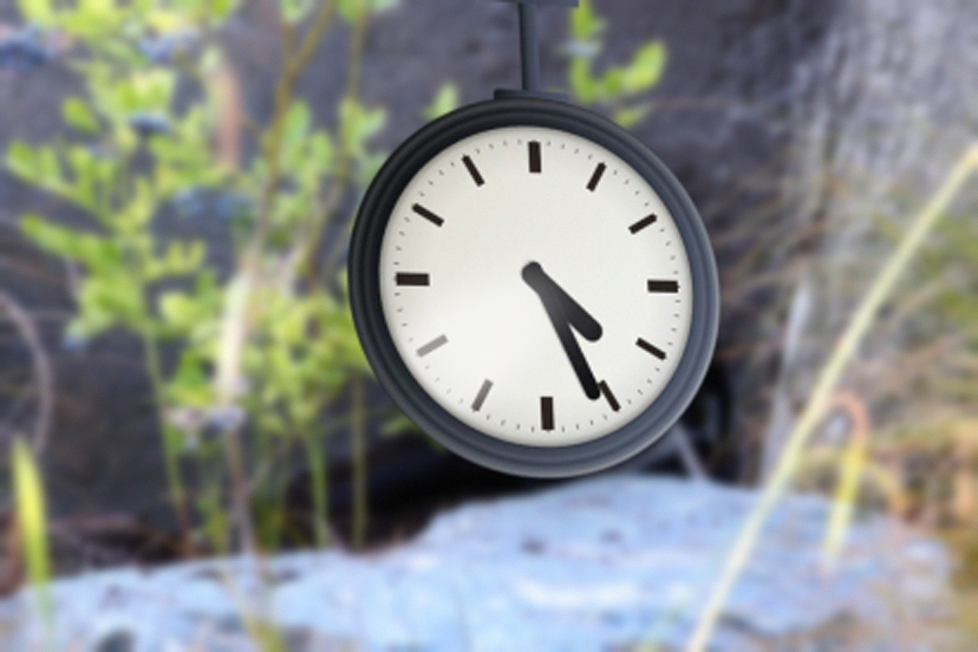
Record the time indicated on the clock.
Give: 4:26
